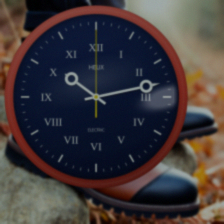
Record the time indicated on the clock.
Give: 10:13:00
